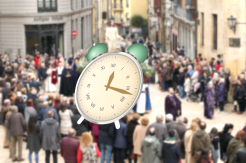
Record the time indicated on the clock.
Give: 12:17
